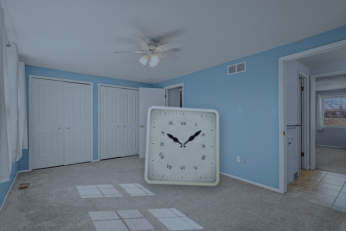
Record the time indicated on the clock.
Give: 10:08
